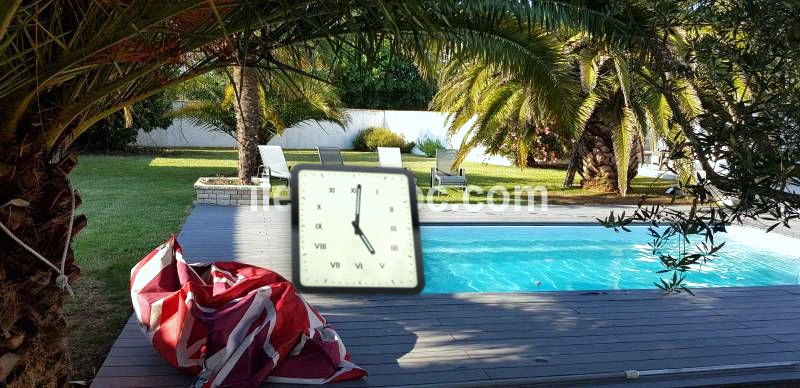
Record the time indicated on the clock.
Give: 5:01
